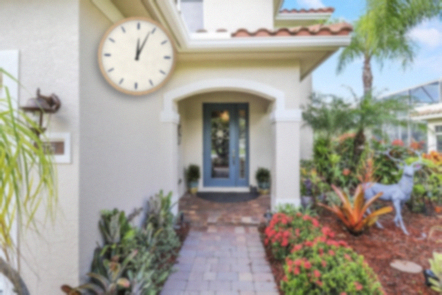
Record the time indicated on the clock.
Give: 12:04
